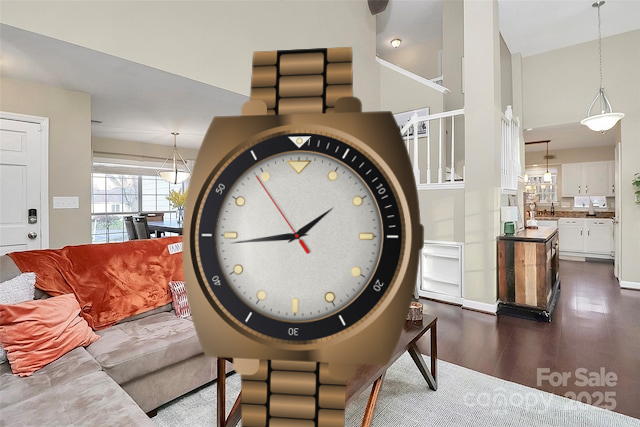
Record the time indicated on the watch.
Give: 1:43:54
